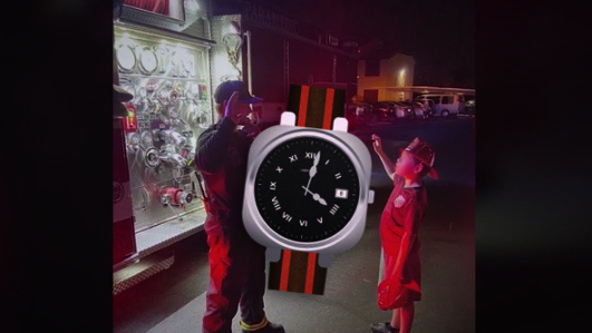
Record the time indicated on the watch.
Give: 4:02
